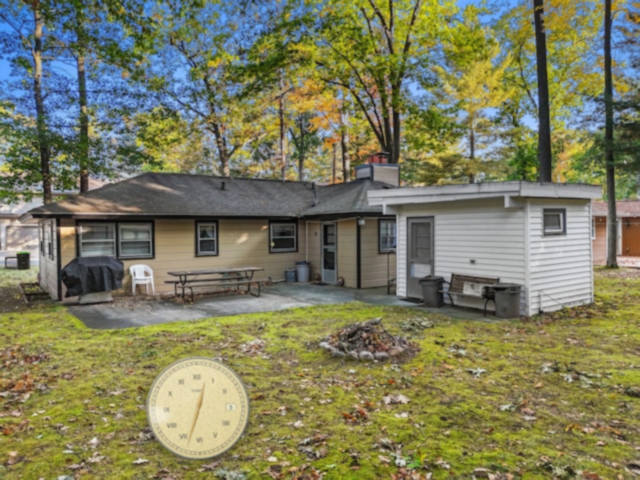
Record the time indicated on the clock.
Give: 12:33
